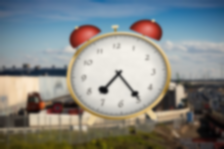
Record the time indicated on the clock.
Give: 7:25
